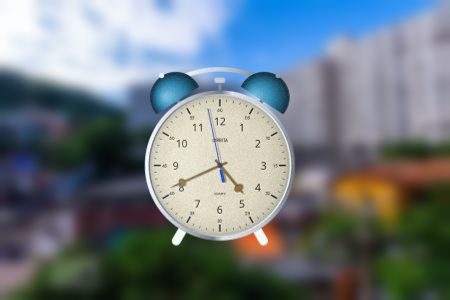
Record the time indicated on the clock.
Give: 4:40:58
